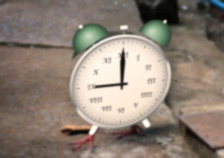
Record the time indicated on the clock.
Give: 9:00
